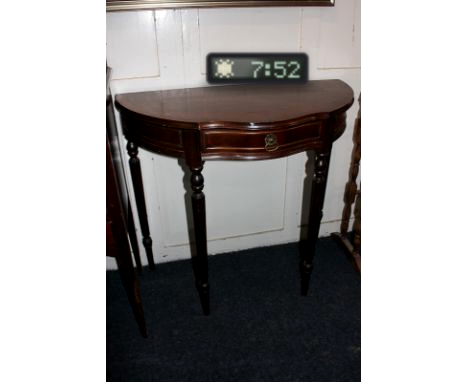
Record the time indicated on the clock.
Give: 7:52
